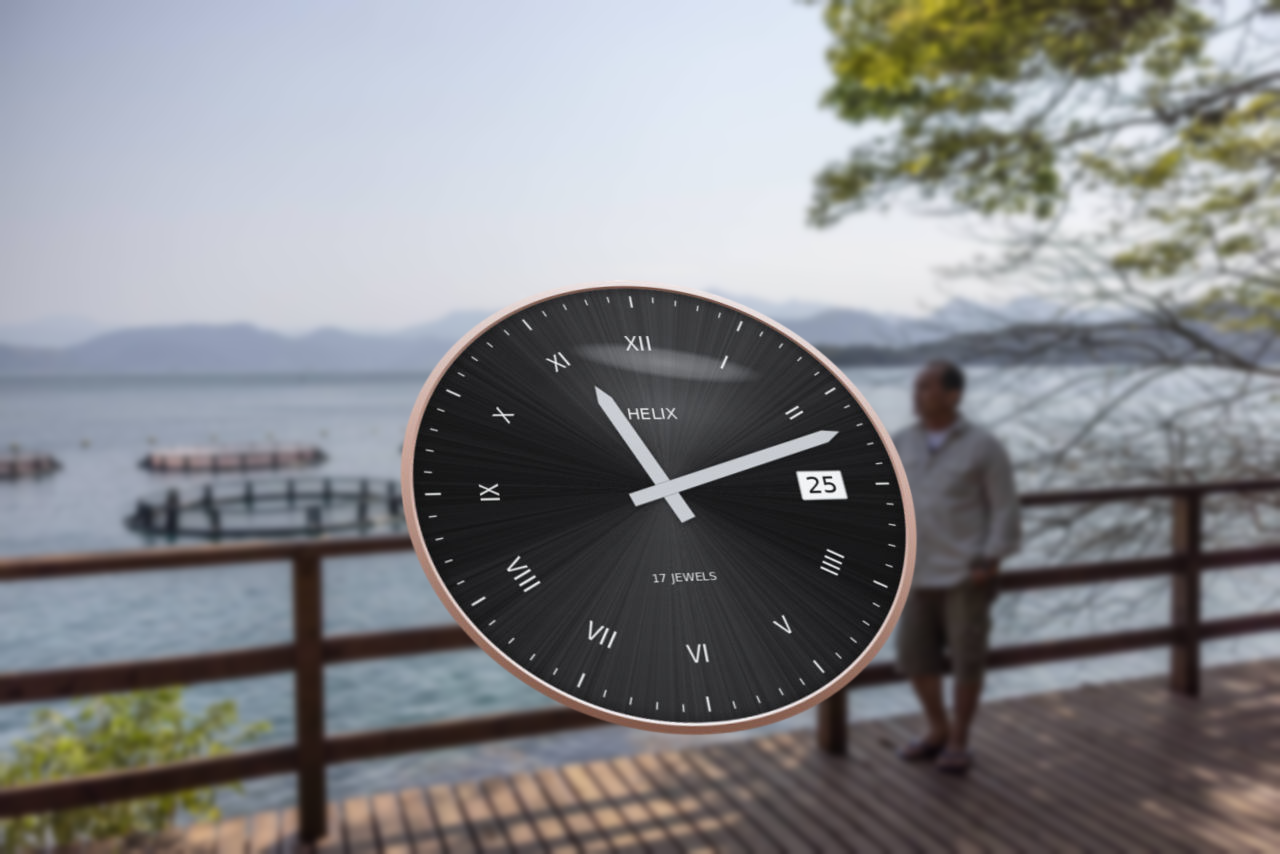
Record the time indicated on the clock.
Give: 11:12
